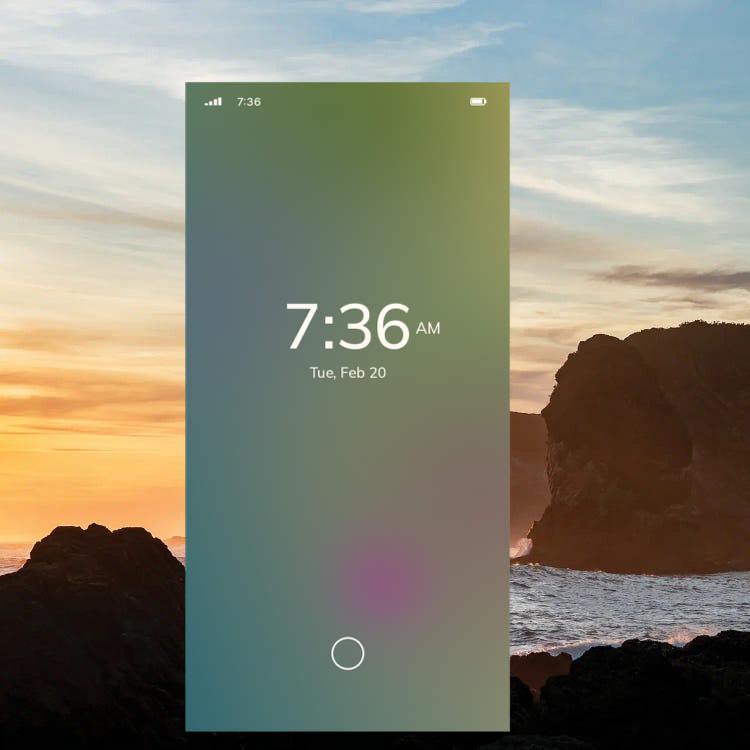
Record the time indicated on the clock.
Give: 7:36
